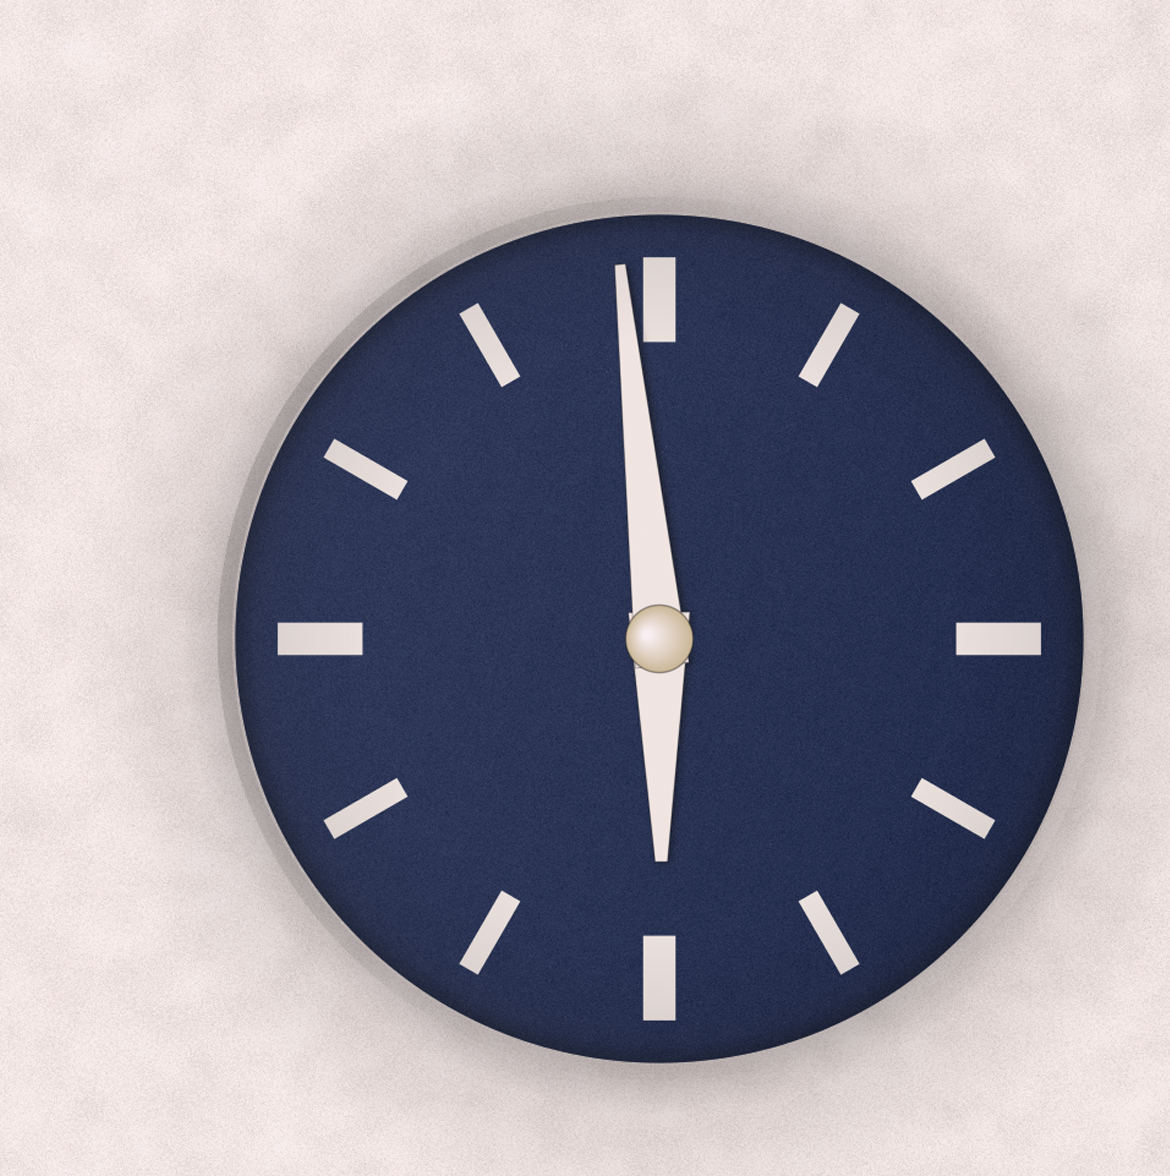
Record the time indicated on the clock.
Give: 5:59
